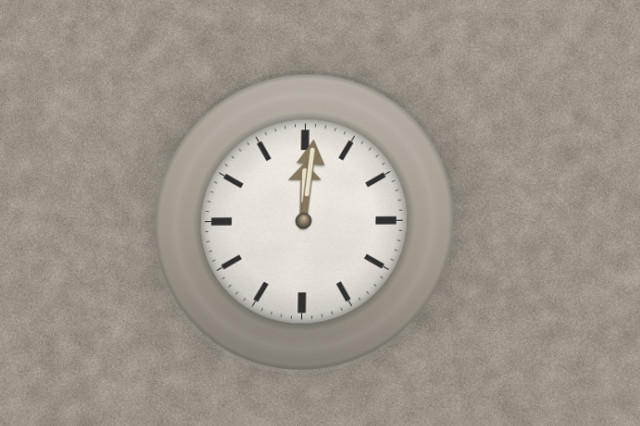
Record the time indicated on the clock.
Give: 12:01
